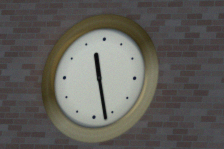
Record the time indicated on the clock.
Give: 11:27
